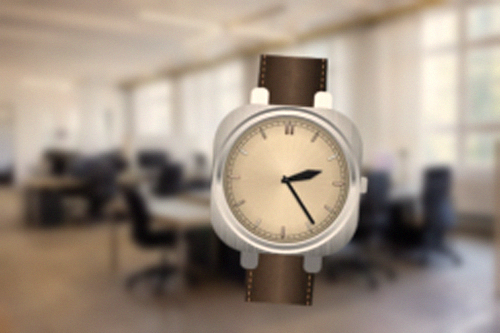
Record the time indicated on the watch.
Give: 2:24
